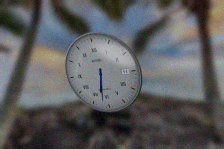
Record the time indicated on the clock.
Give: 6:32
